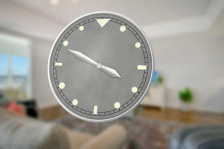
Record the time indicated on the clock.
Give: 3:49
